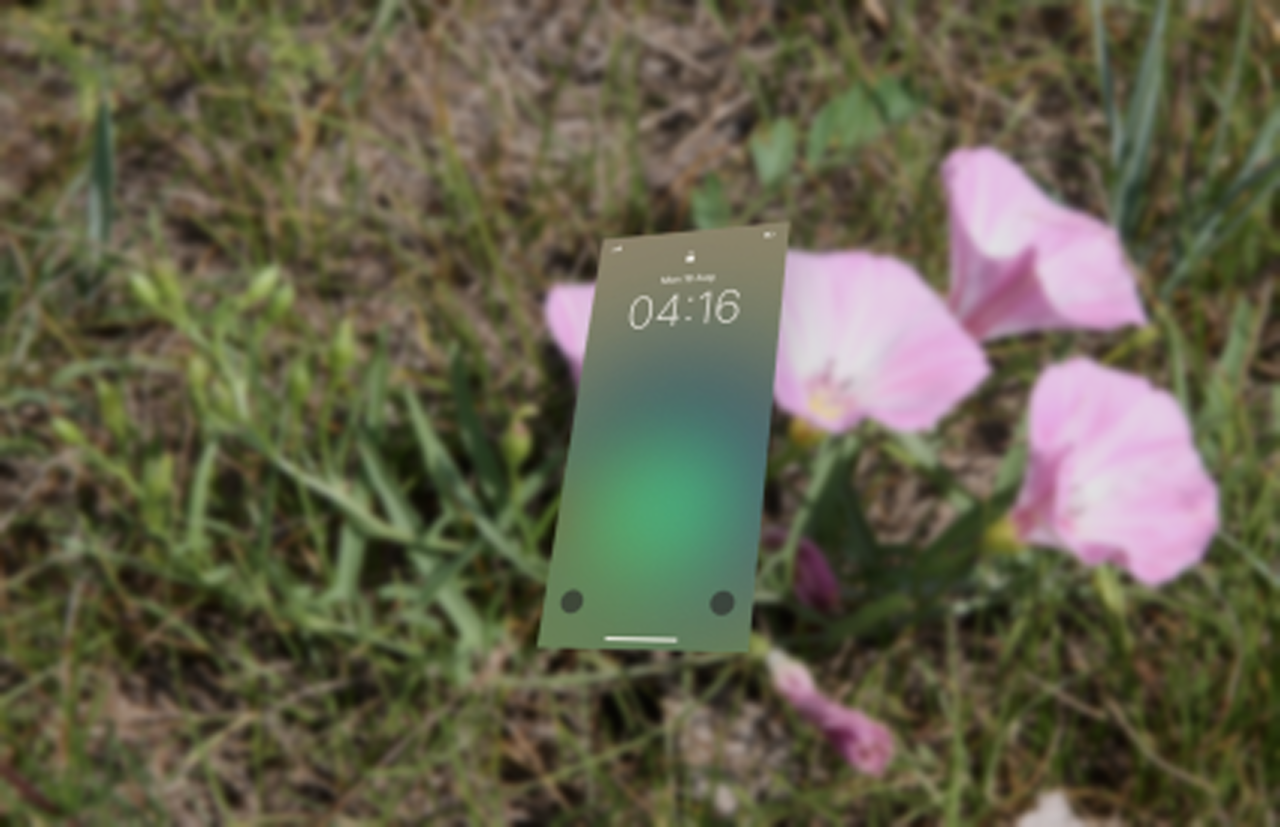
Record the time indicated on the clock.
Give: 4:16
